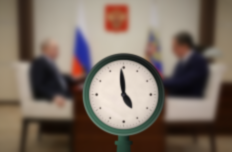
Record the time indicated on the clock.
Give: 4:59
